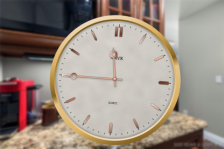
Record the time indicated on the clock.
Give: 11:45
